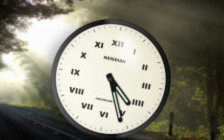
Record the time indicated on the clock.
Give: 4:26
